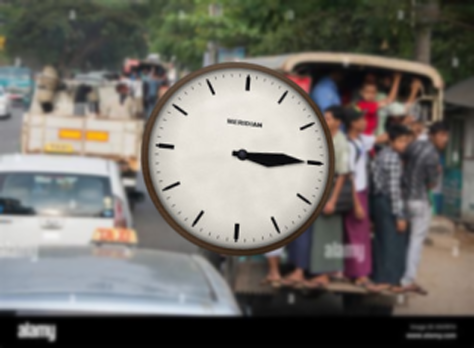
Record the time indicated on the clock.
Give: 3:15
